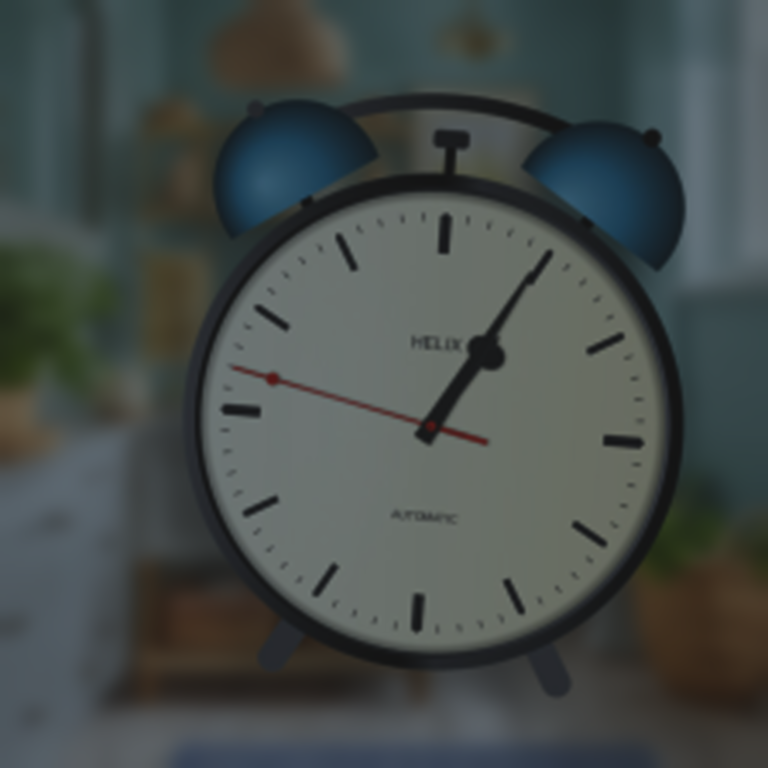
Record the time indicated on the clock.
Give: 1:04:47
